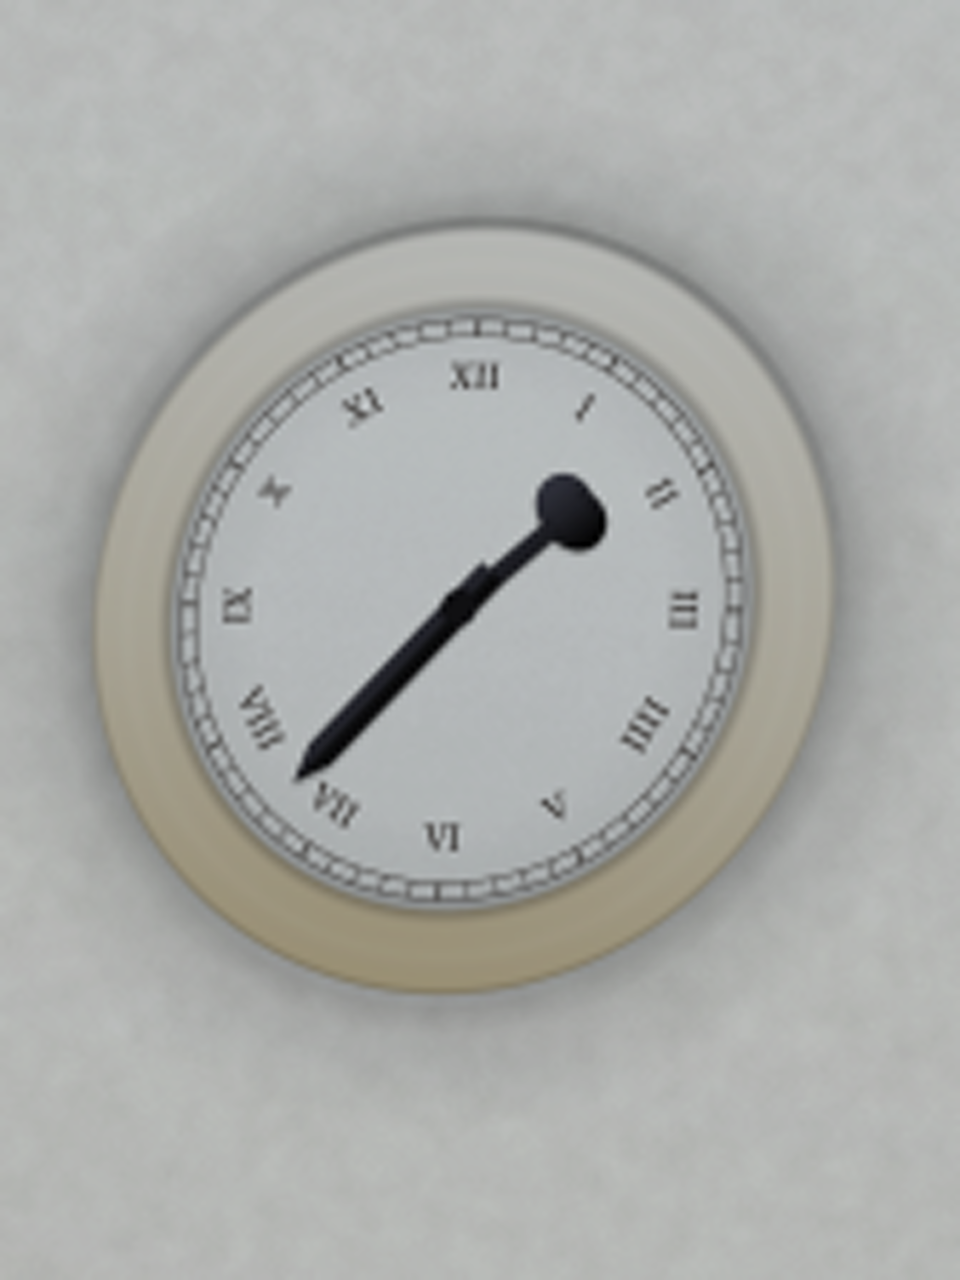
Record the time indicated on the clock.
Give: 1:37
